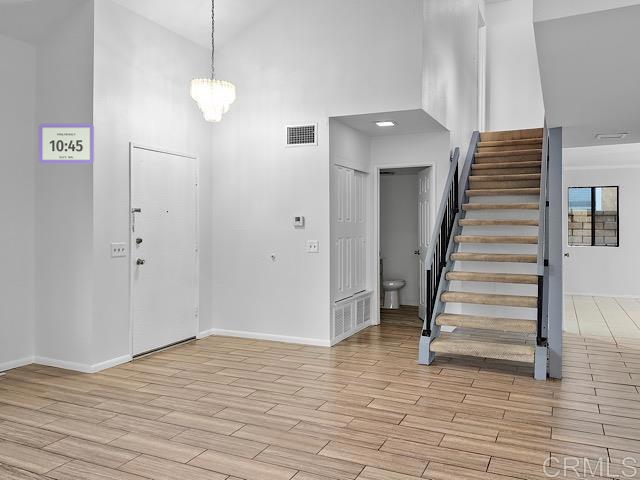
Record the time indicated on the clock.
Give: 10:45
